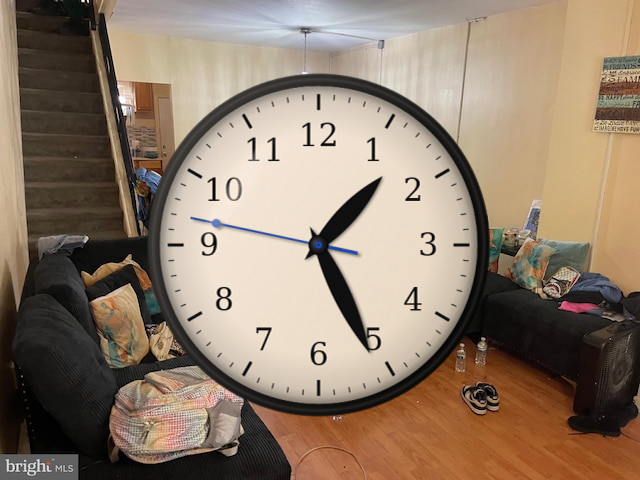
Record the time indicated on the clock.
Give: 1:25:47
